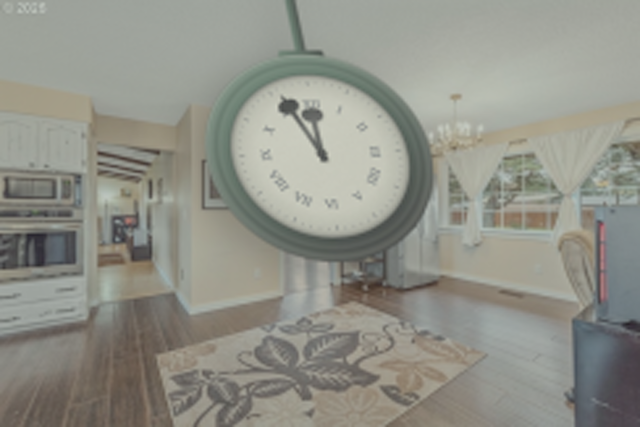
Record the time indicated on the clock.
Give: 11:56
